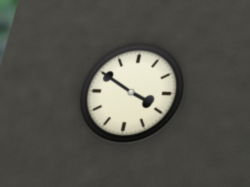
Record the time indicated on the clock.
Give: 3:50
